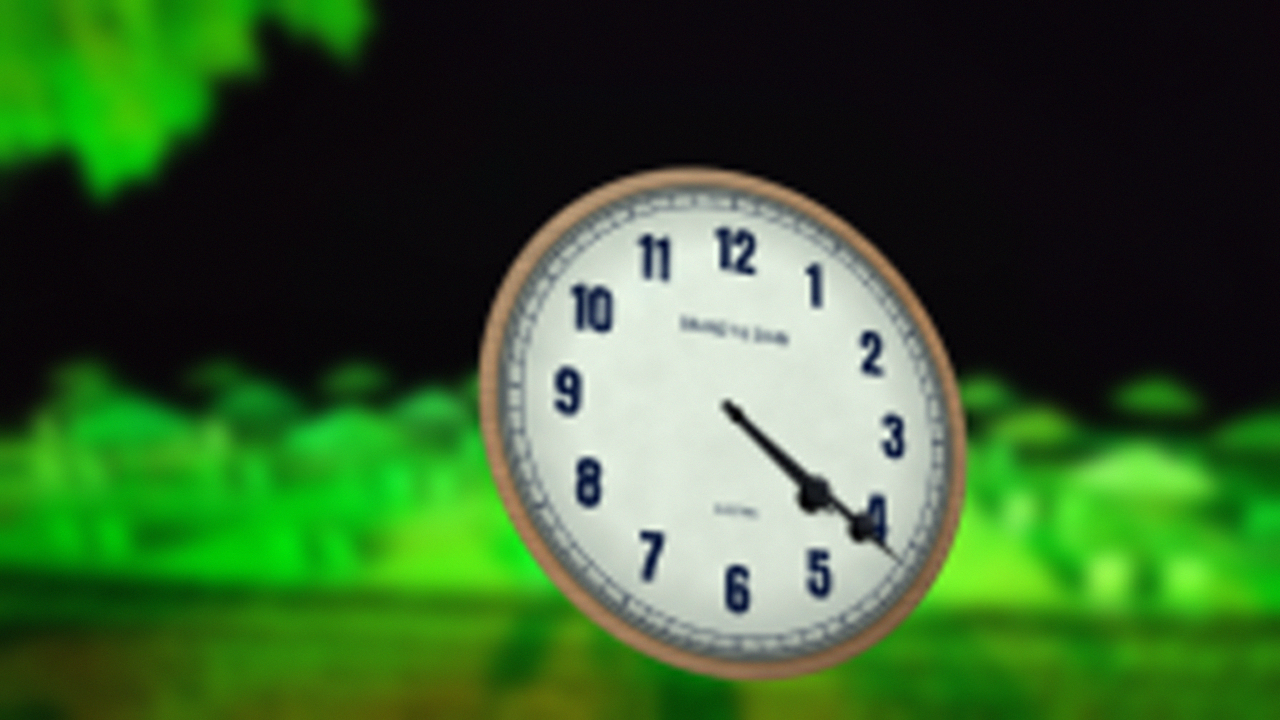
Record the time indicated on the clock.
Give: 4:21
